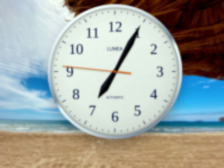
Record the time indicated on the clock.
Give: 7:04:46
